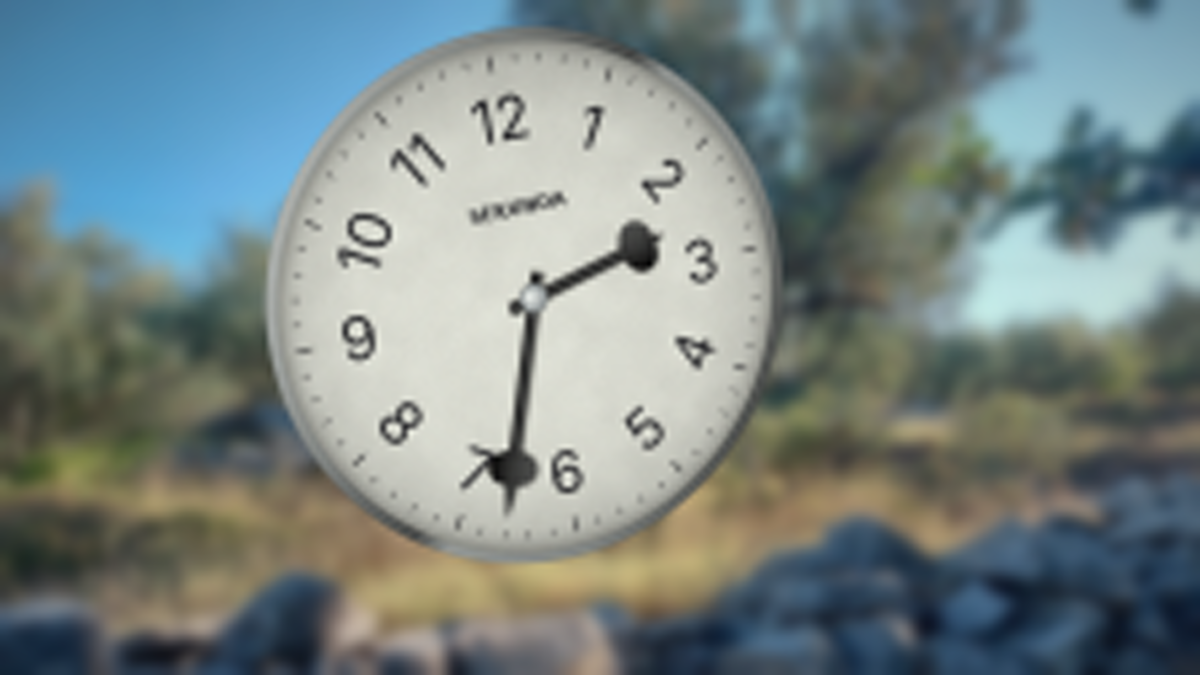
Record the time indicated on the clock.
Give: 2:33
